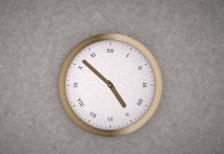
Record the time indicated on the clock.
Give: 4:52
